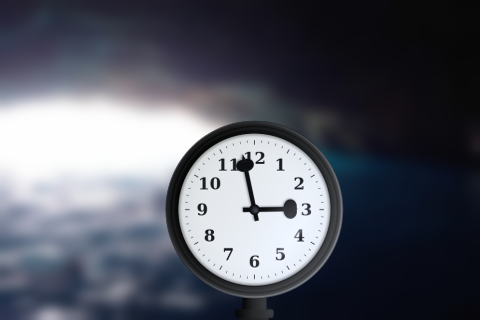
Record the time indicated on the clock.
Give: 2:58
